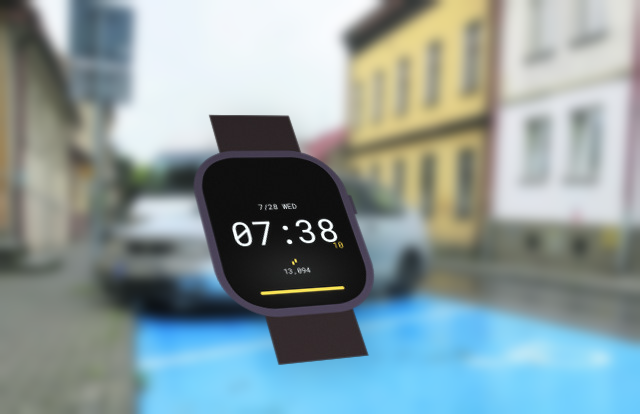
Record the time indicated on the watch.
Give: 7:38:10
